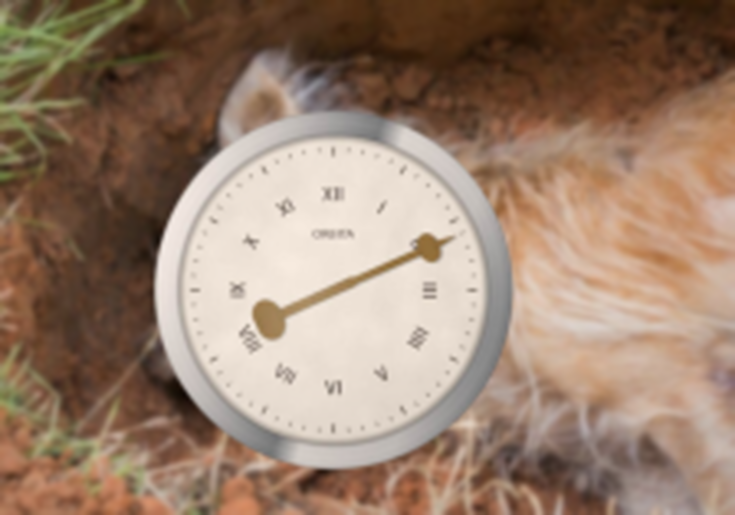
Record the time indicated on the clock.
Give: 8:11
